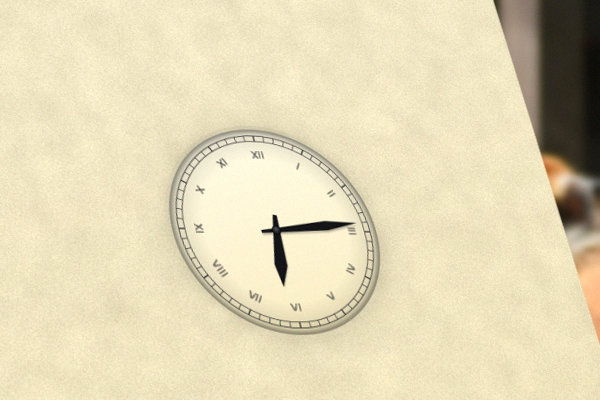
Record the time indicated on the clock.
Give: 6:14
